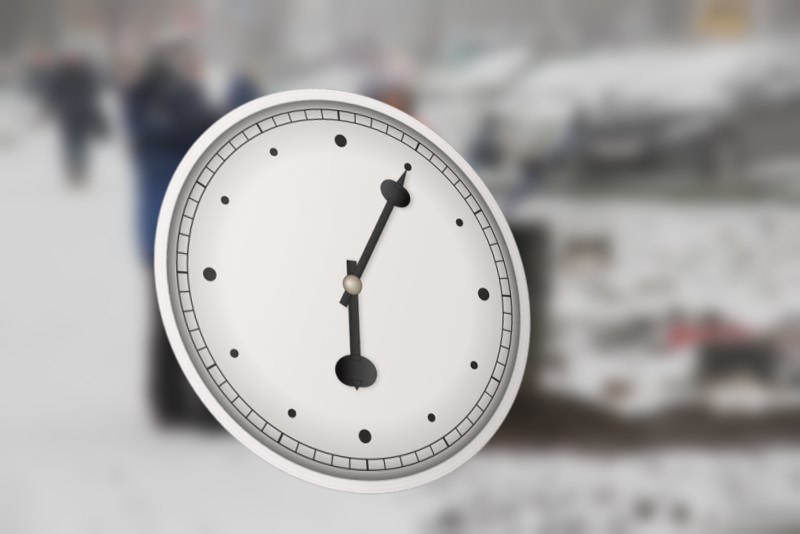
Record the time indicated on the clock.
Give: 6:05
